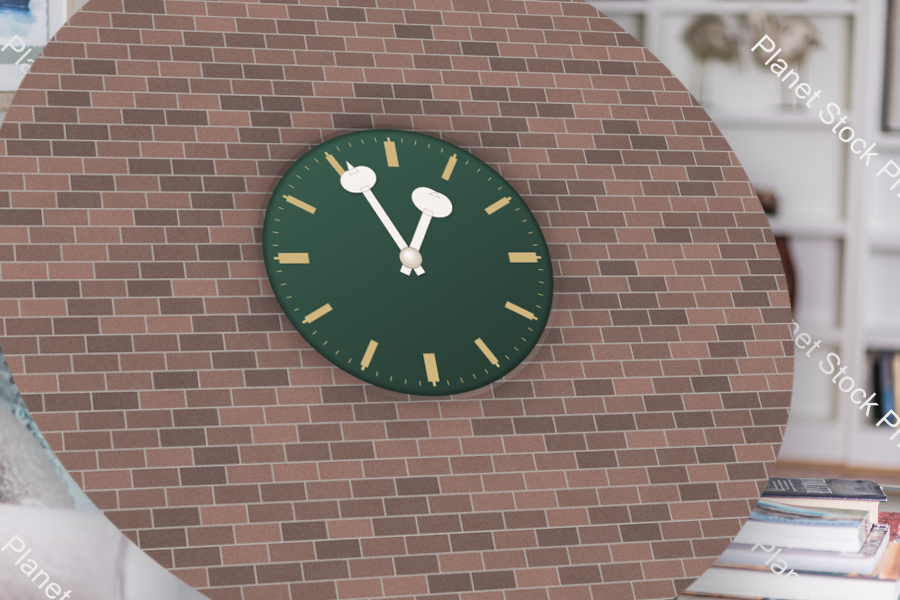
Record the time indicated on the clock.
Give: 12:56
